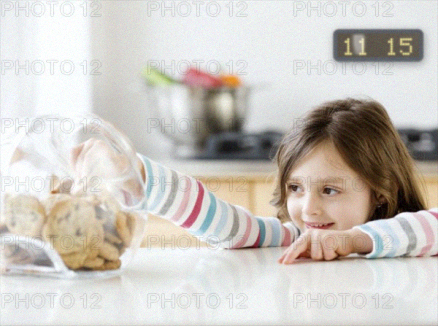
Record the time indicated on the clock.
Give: 11:15
